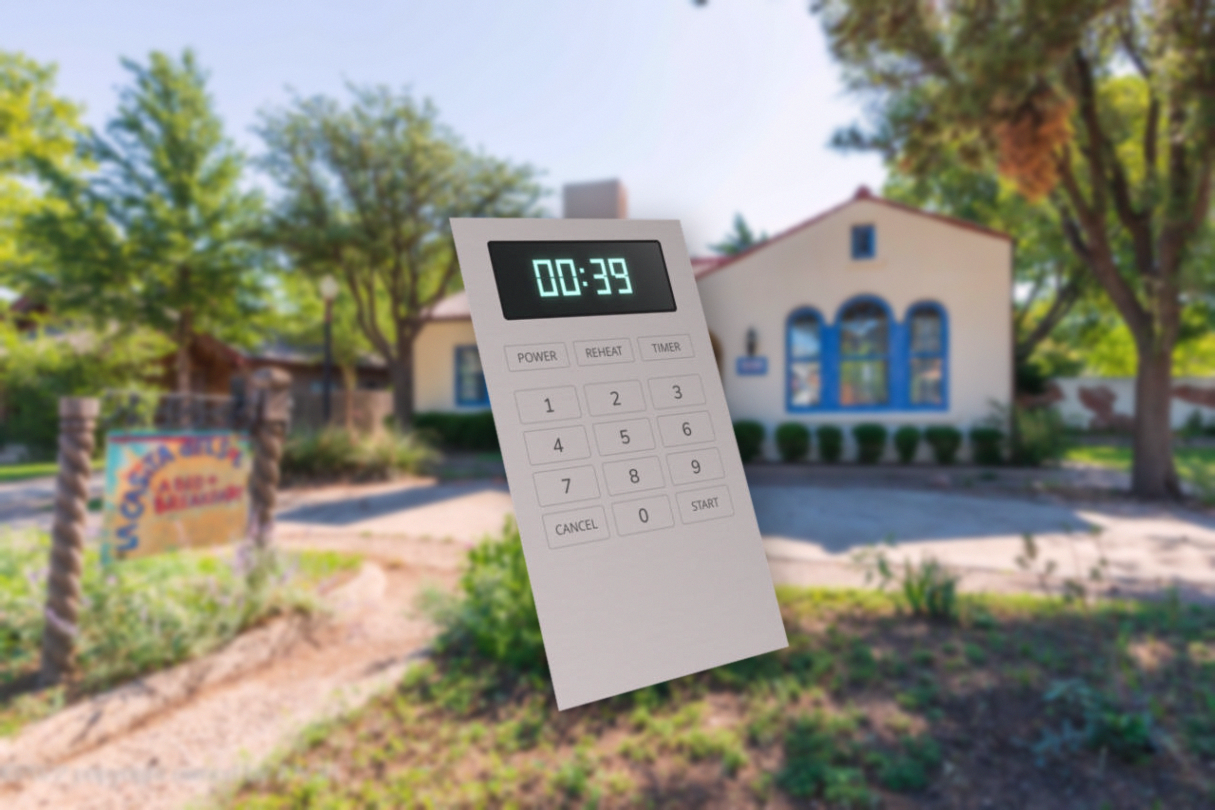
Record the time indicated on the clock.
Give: 0:39
